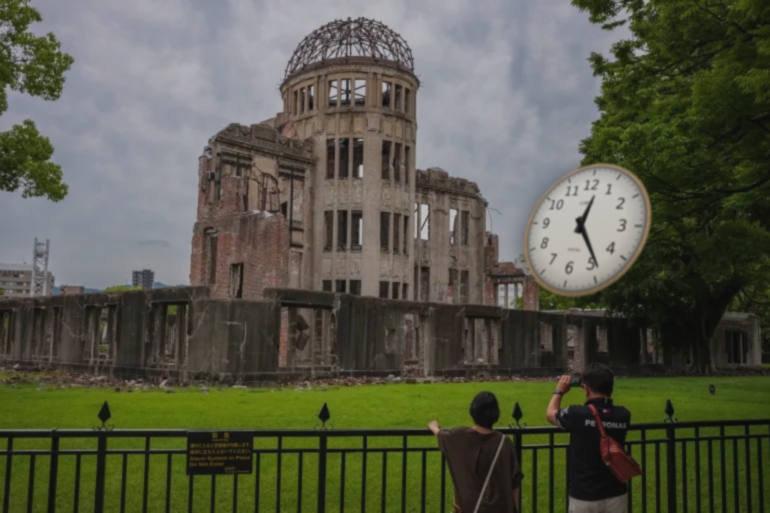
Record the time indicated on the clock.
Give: 12:24
